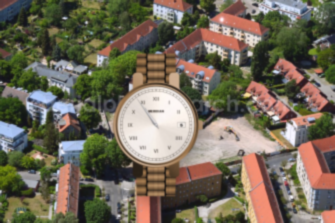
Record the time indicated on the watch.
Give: 10:54
